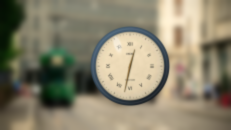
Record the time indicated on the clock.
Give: 12:32
